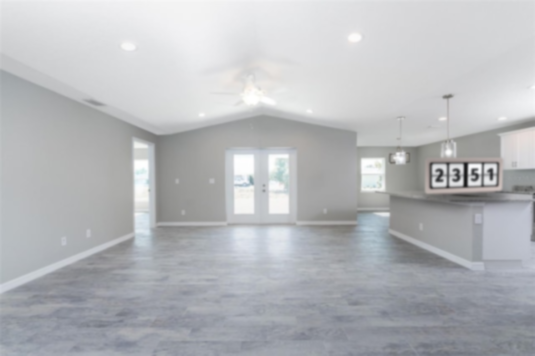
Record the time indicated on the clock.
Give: 23:51
